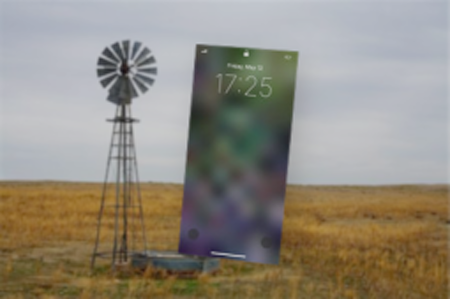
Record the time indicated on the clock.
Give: 17:25
